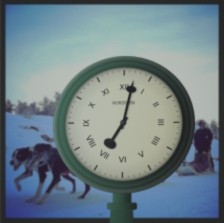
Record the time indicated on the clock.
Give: 7:02
